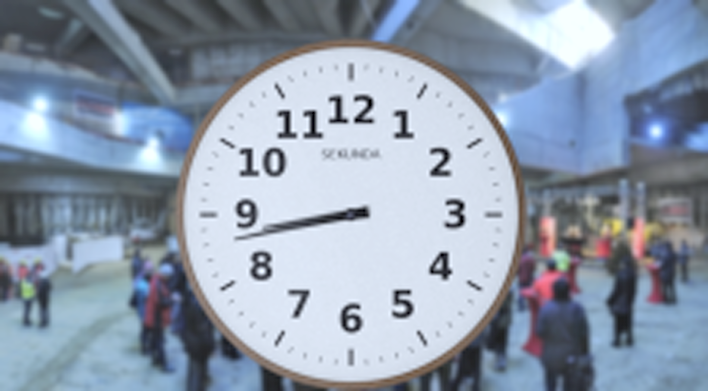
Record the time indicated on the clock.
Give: 8:43
